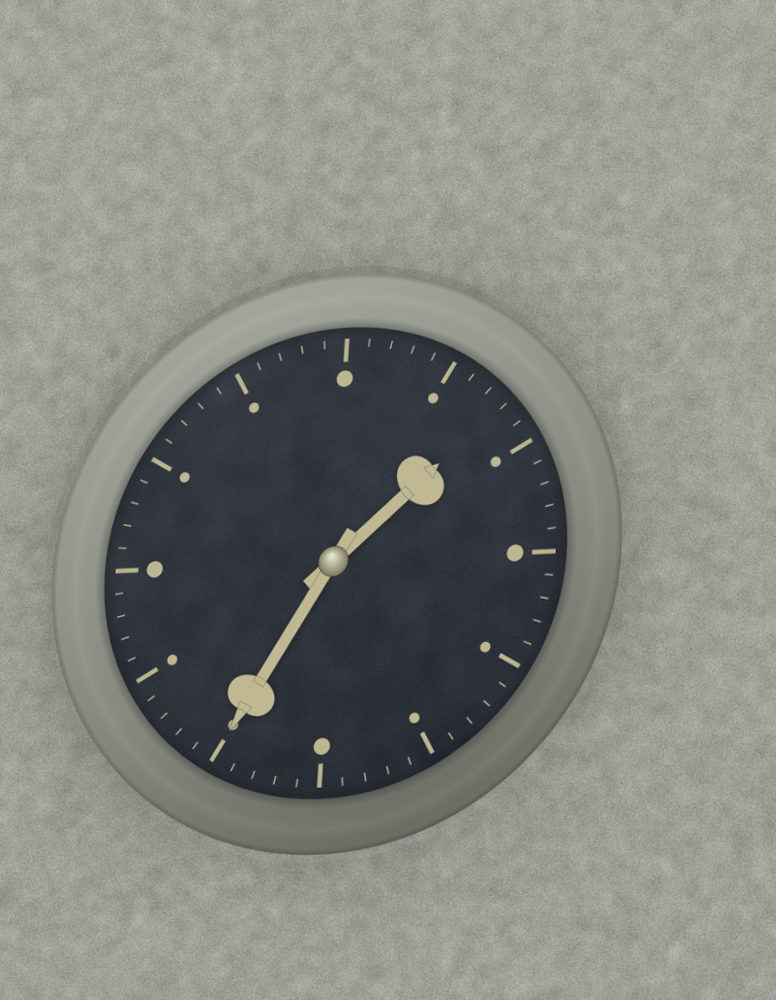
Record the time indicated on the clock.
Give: 1:35
